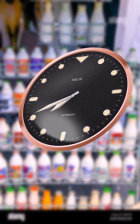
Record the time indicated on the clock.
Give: 7:41
